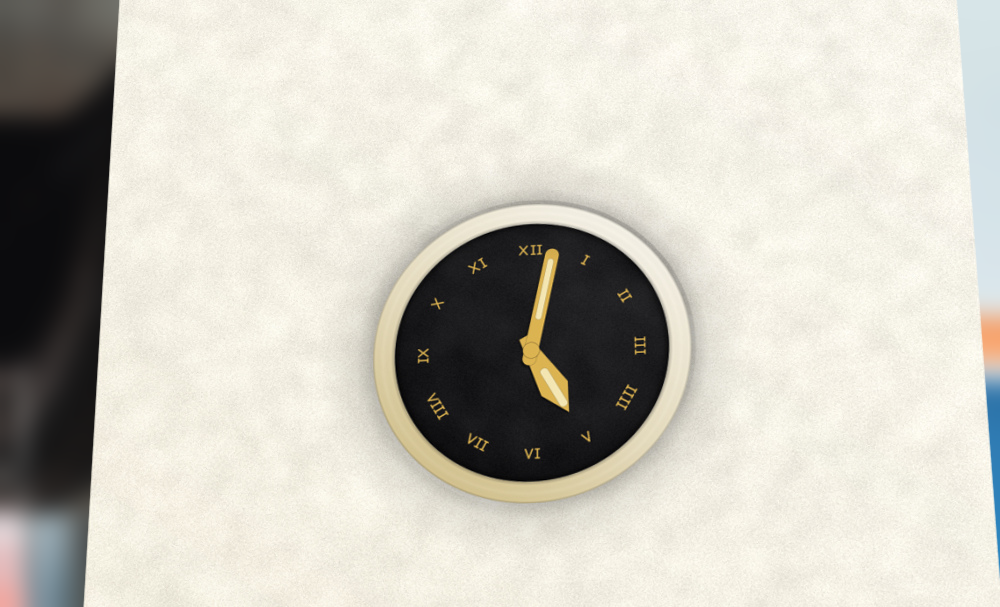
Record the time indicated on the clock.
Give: 5:02
